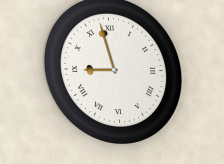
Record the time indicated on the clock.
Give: 8:58
